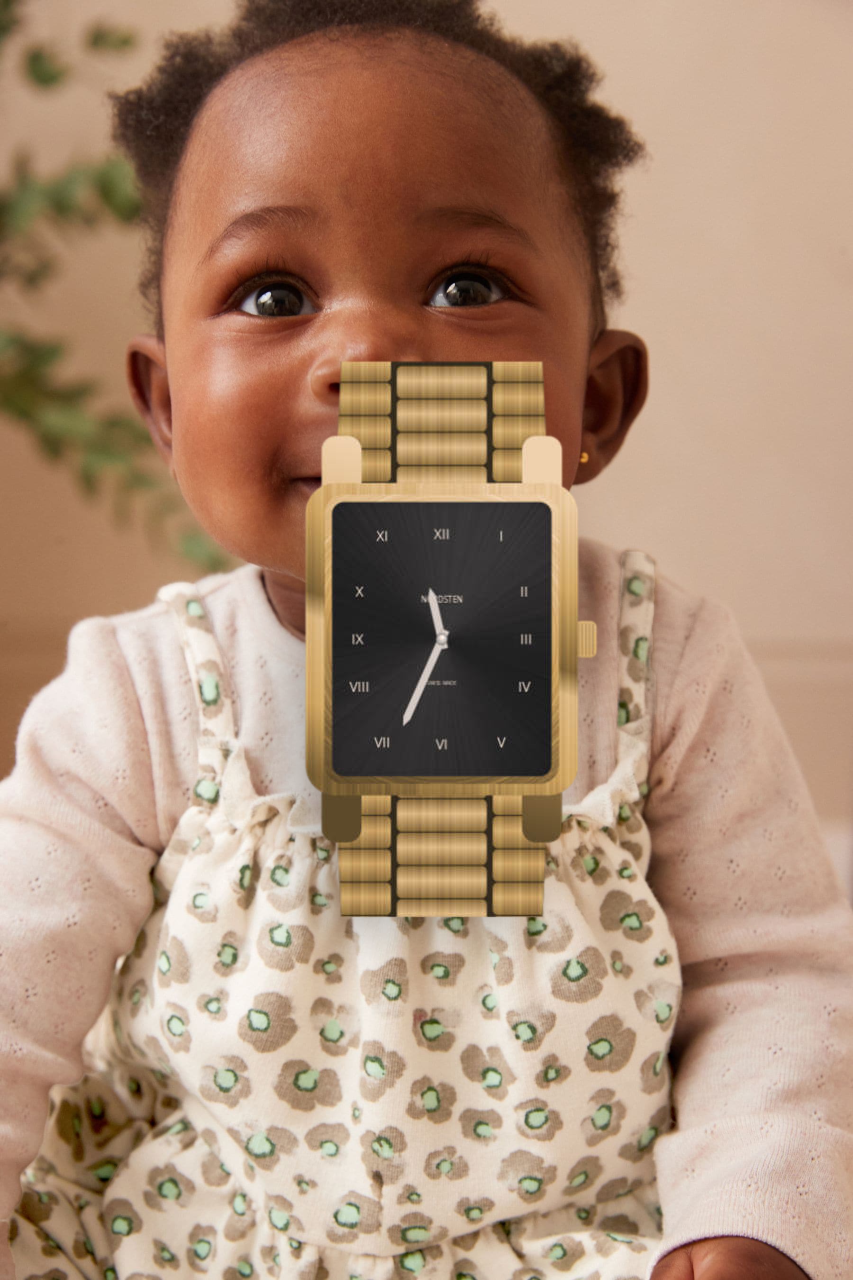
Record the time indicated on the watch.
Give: 11:34
